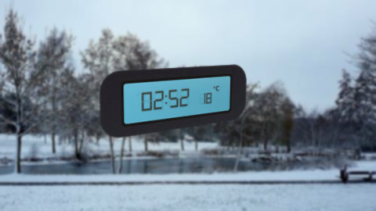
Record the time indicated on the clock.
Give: 2:52
